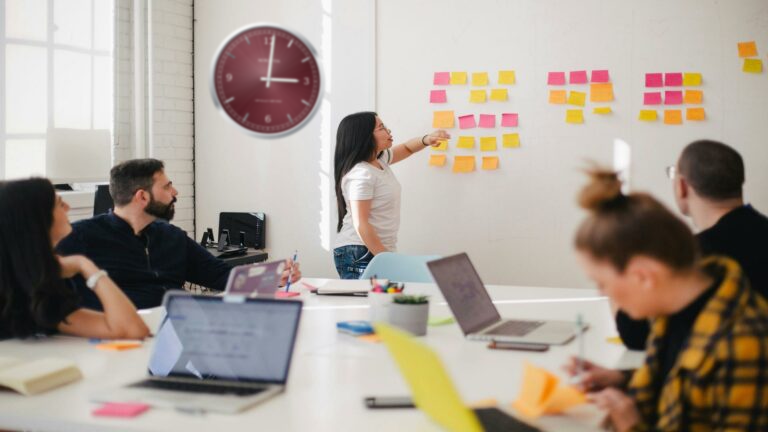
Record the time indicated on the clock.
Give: 3:01
